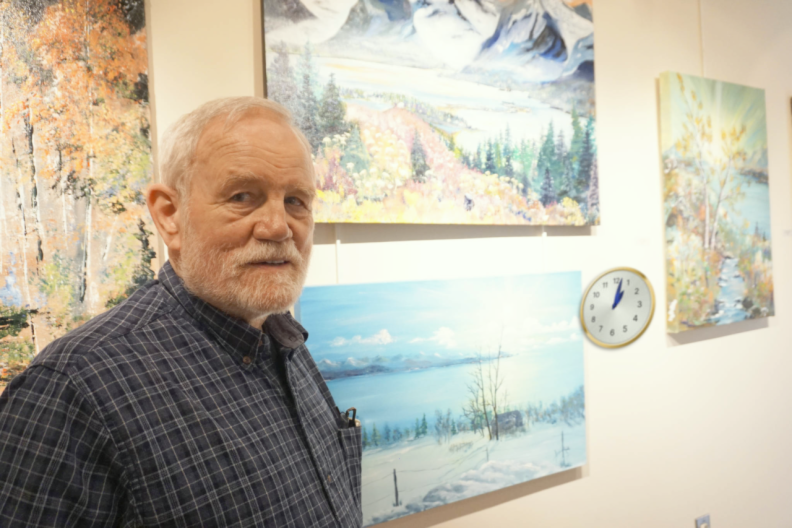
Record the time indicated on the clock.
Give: 1:02
